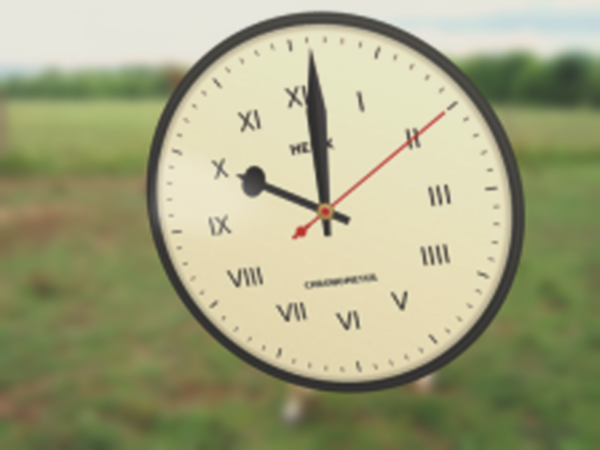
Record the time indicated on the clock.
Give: 10:01:10
